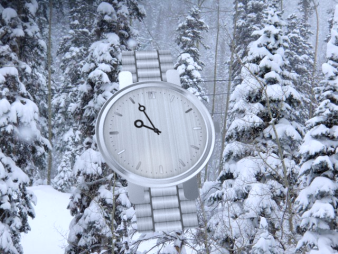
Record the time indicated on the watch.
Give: 9:56
